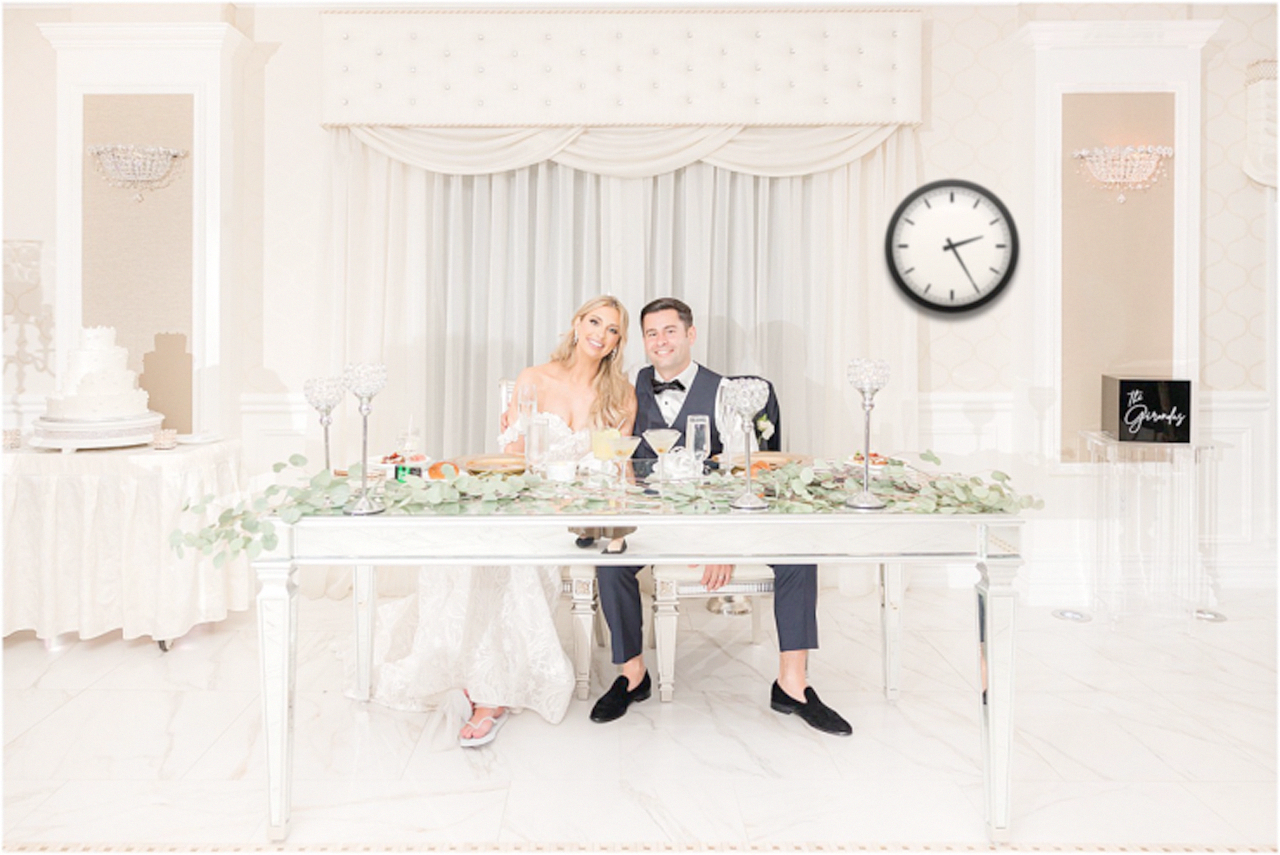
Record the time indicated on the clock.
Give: 2:25
